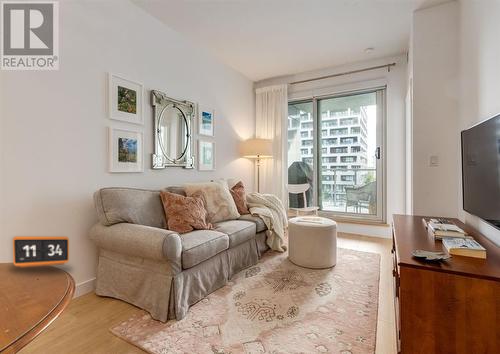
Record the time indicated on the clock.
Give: 11:34
